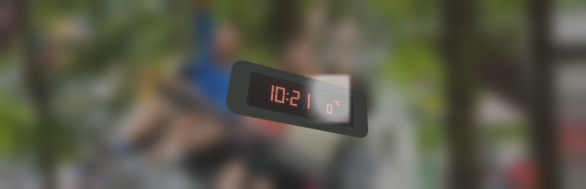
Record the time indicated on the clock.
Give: 10:21
